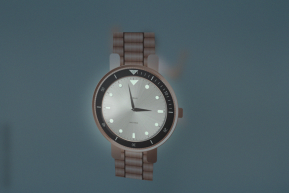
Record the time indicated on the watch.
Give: 2:58
